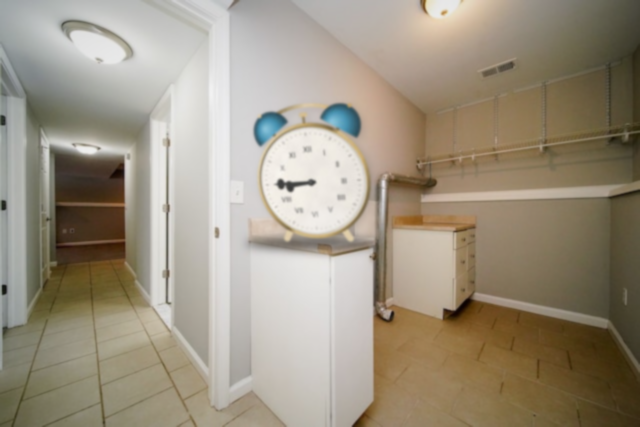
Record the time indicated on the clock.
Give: 8:45
